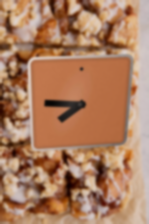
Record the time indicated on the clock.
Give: 7:46
